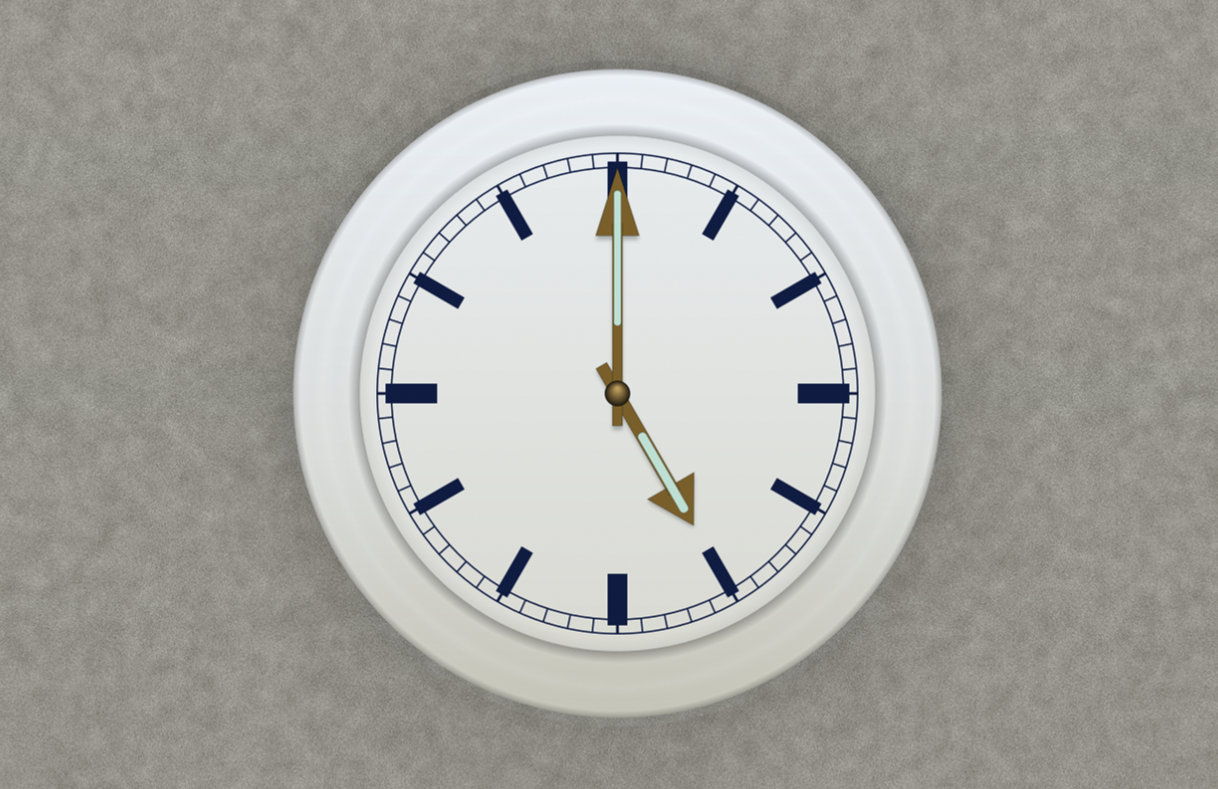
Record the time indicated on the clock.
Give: 5:00
